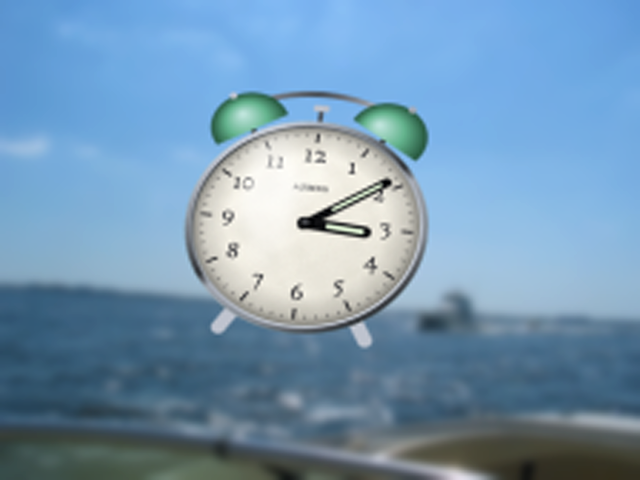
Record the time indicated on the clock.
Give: 3:09
